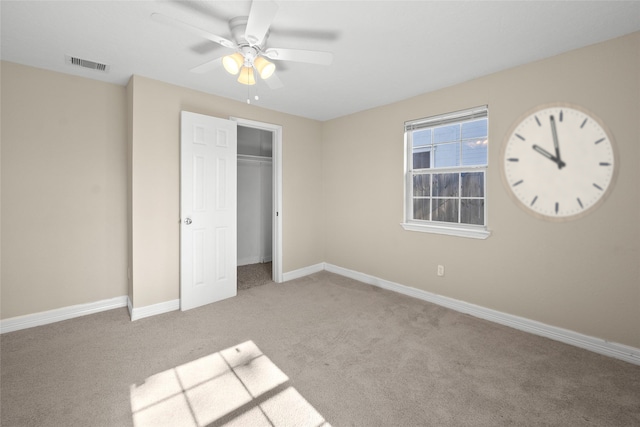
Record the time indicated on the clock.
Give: 9:58
